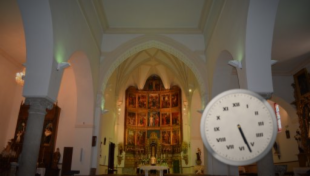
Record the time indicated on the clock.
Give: 5:27
